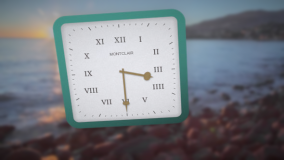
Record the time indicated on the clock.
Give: 3:30
